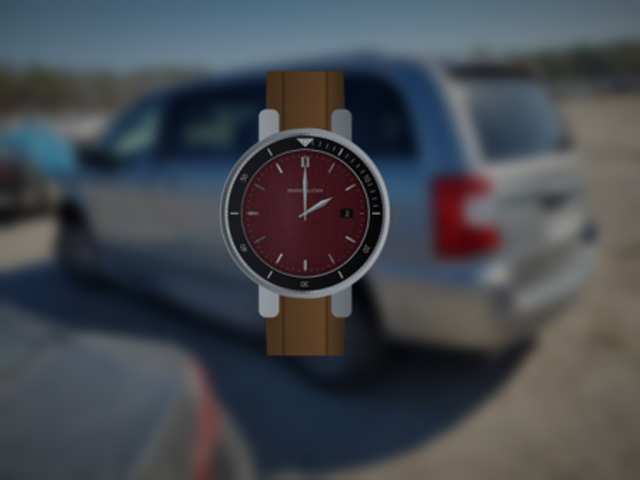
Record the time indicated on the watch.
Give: 2:00
